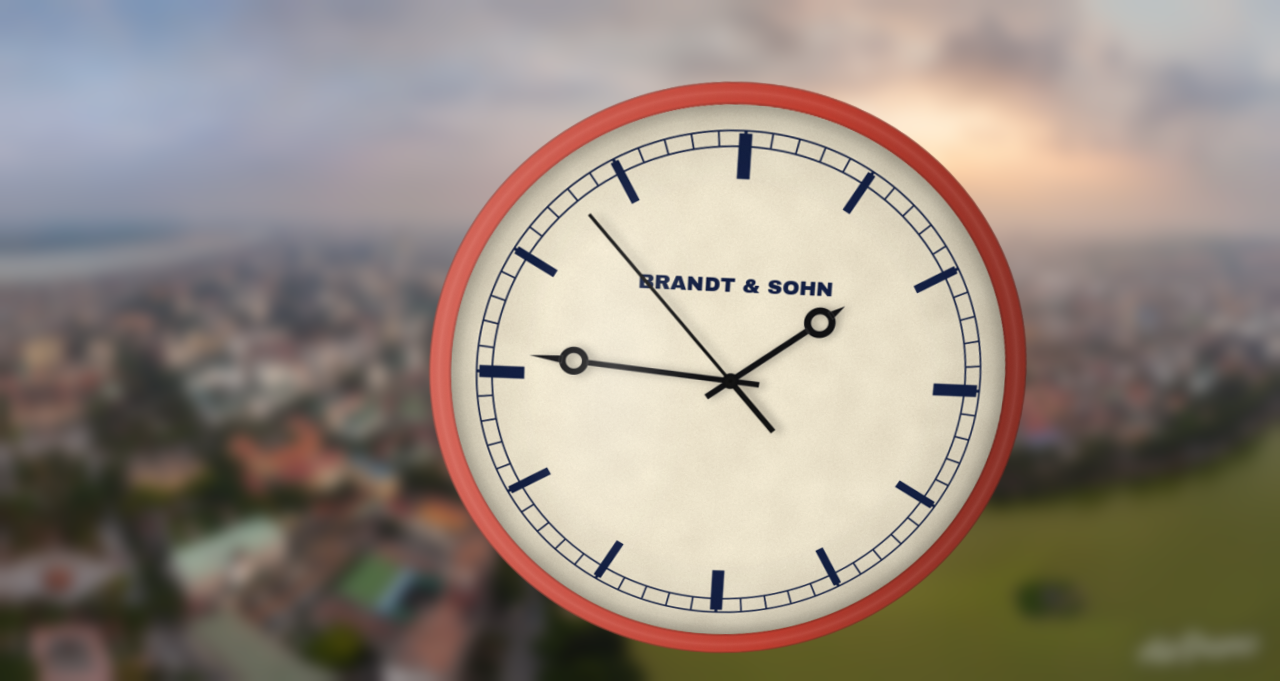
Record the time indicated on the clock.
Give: 1:45:53
